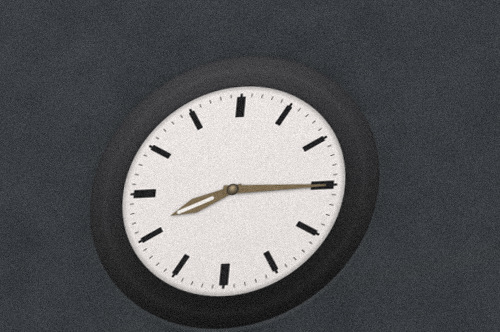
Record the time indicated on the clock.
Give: 8:15
